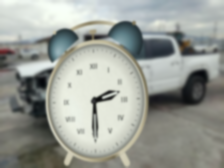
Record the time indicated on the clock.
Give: 2:30
